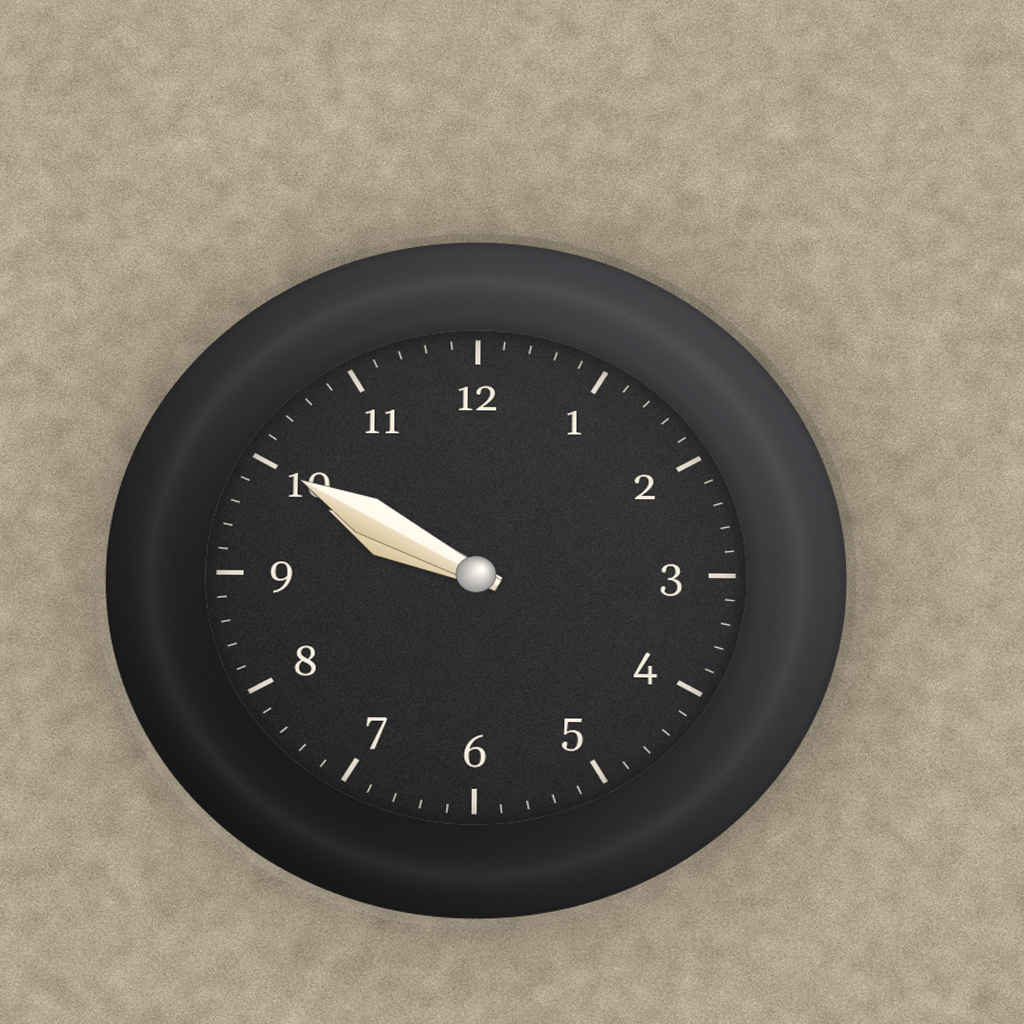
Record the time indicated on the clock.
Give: 9:50
